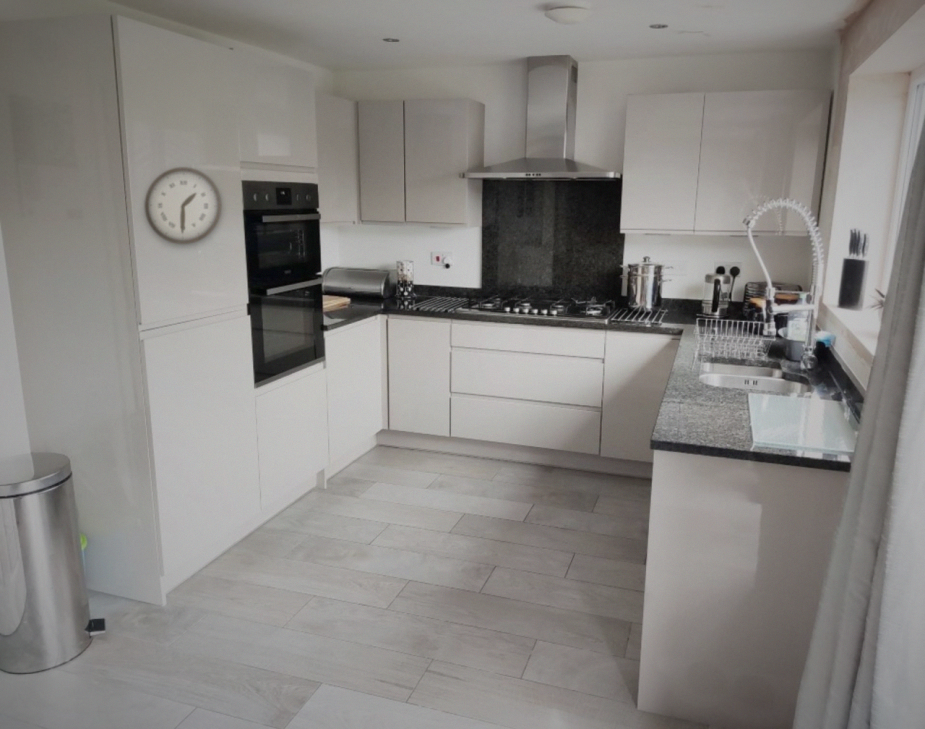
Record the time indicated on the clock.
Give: 1:30
